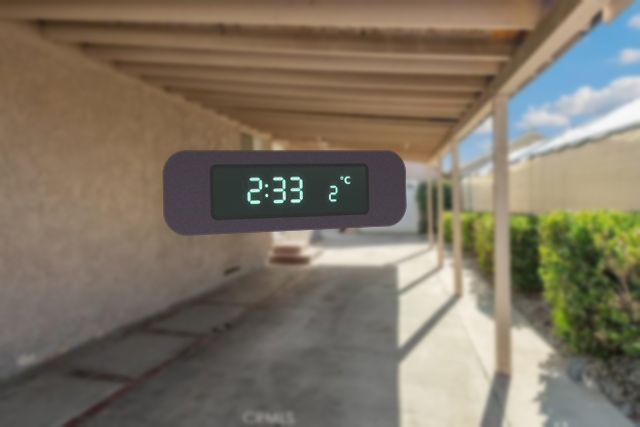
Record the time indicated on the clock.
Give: 2:33
